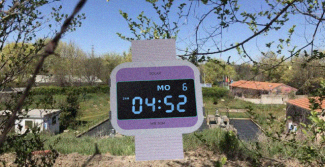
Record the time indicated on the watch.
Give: 4:52
